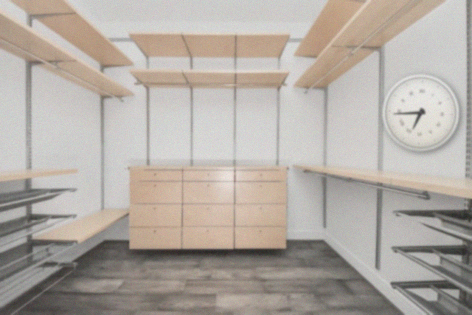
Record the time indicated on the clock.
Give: 6:44
